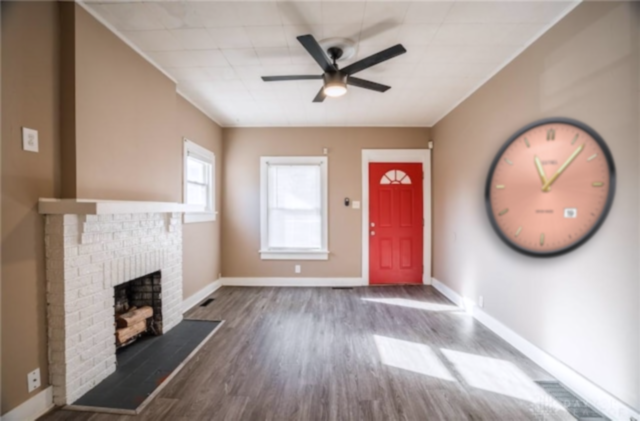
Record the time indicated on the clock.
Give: 11:07
